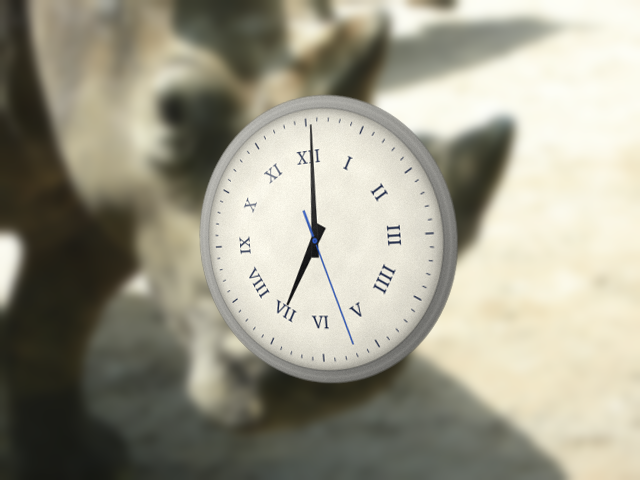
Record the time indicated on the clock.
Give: 7:00:27
